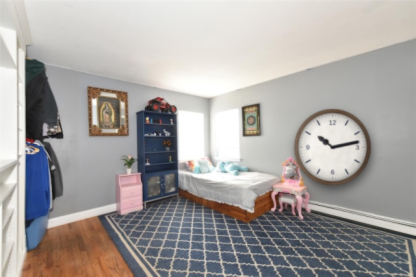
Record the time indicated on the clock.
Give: 10:13
